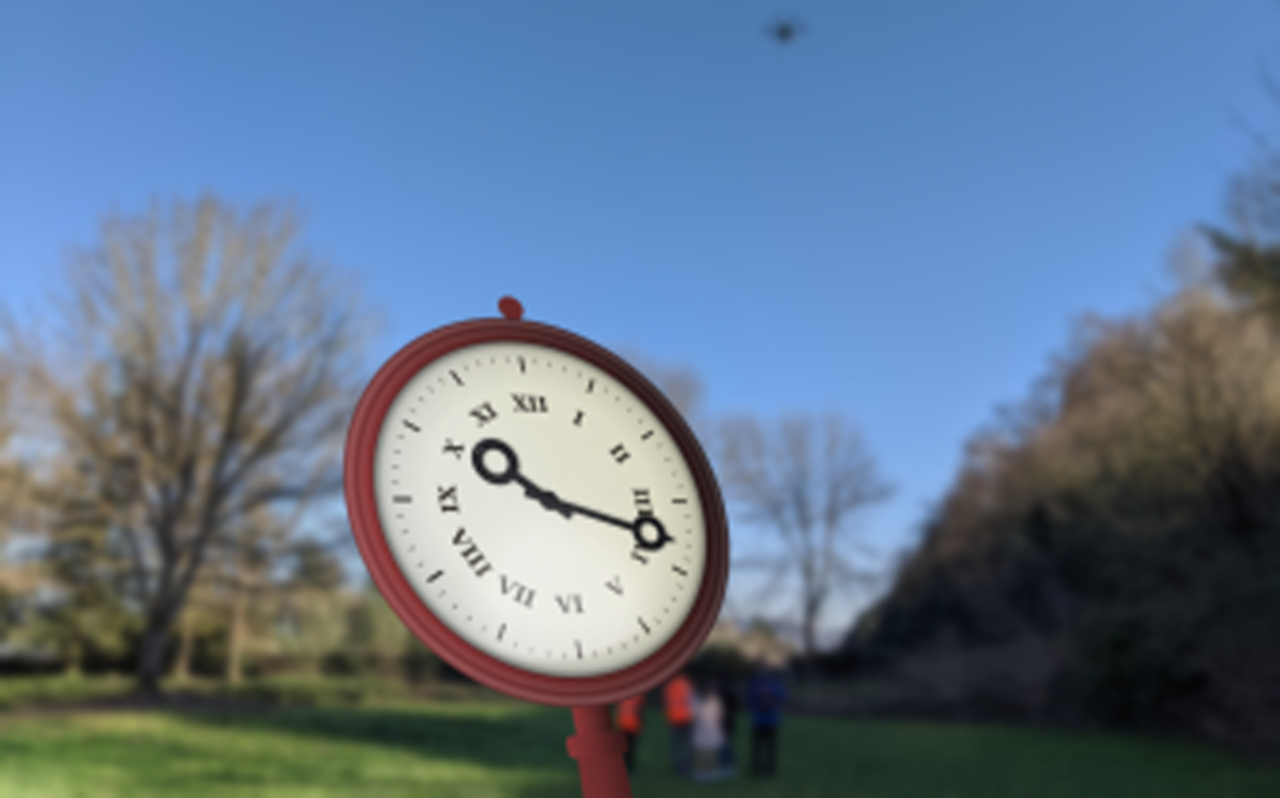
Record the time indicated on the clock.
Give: 10:18
